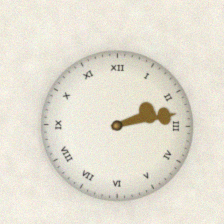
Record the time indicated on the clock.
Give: 2:13
